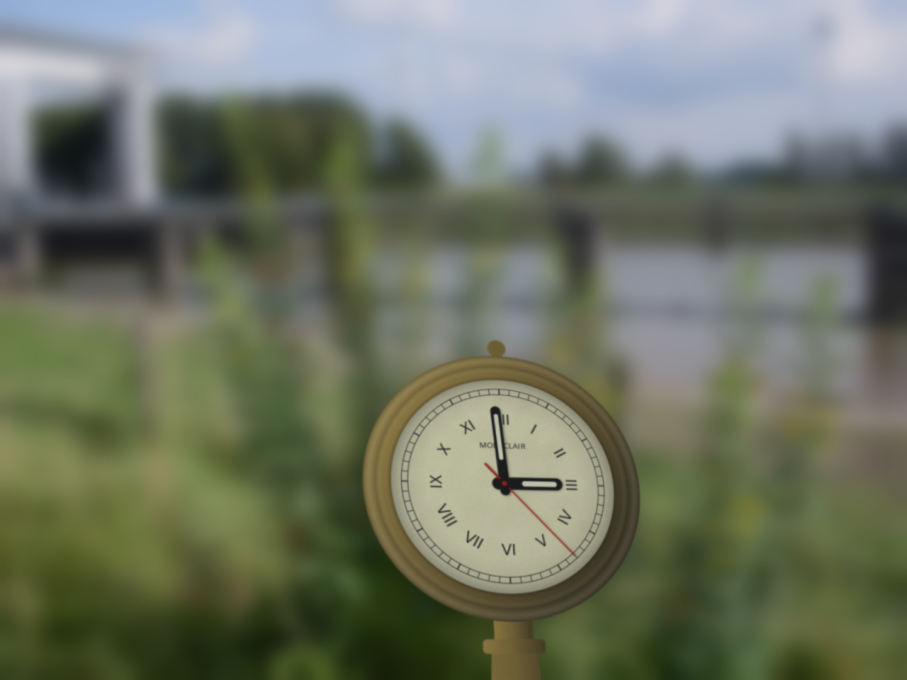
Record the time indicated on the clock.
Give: 2:59:23
